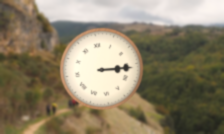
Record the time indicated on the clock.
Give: 3:16
